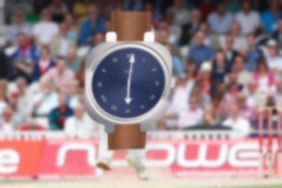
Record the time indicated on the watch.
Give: 6:01
